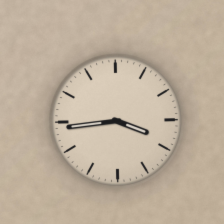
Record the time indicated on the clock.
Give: 3:44
